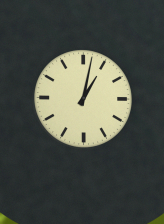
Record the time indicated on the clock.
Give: 1:02
